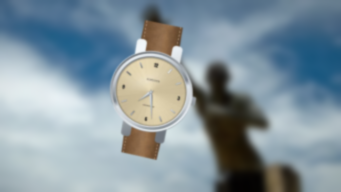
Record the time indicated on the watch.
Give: 7:28
